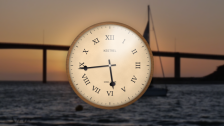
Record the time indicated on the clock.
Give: 5:44
